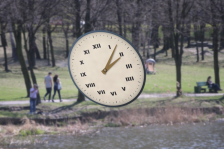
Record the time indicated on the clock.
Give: 2:07
